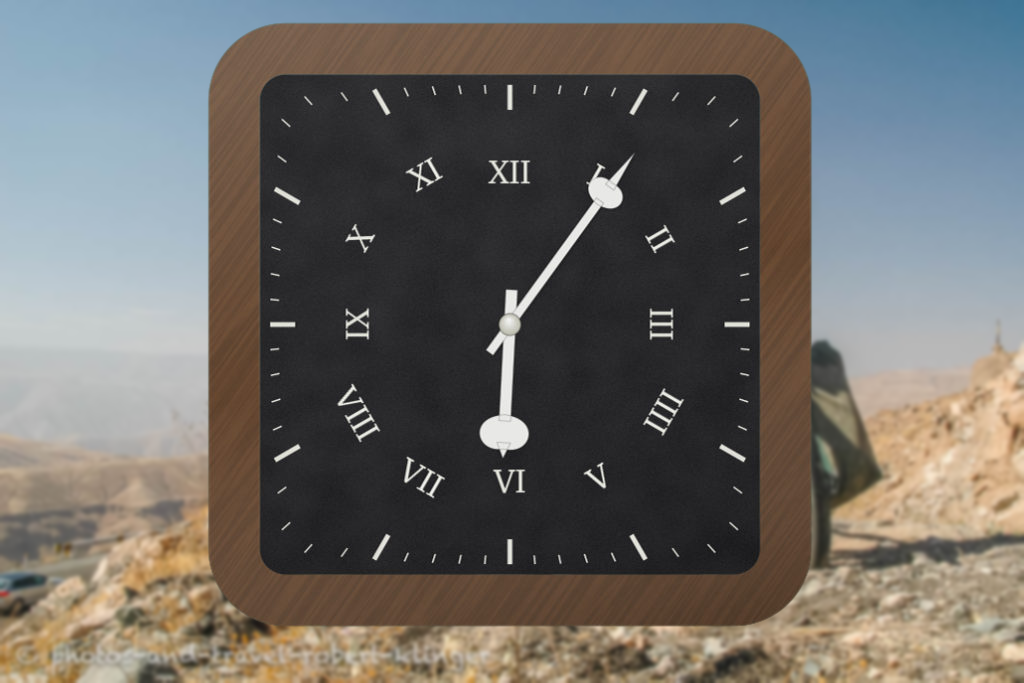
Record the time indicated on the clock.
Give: 6:06
